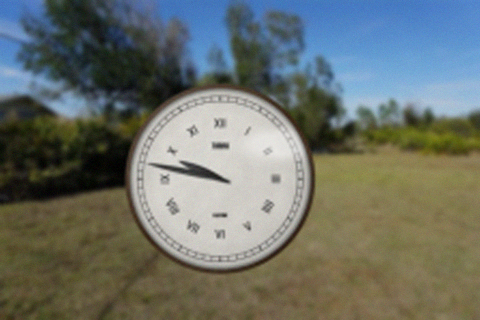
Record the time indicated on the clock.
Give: 9:47
